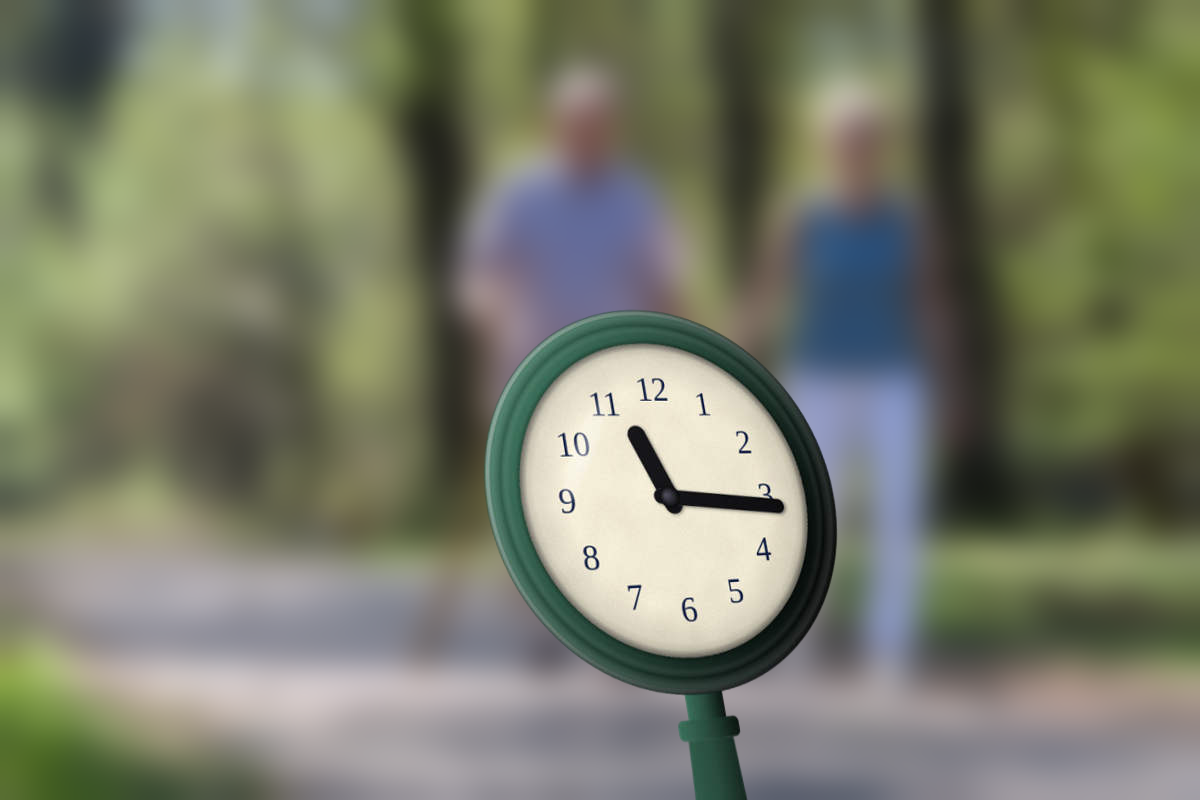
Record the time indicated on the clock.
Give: 11:16
